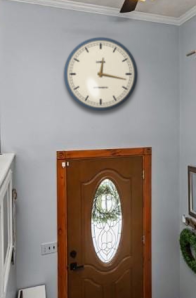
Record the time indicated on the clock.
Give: 12:17
